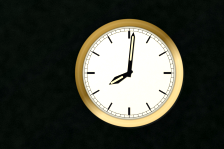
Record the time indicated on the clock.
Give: 8:01
